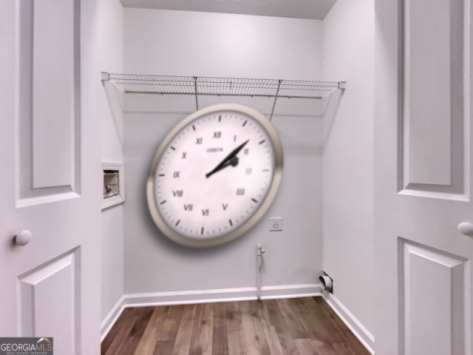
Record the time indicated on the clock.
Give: 2:08
